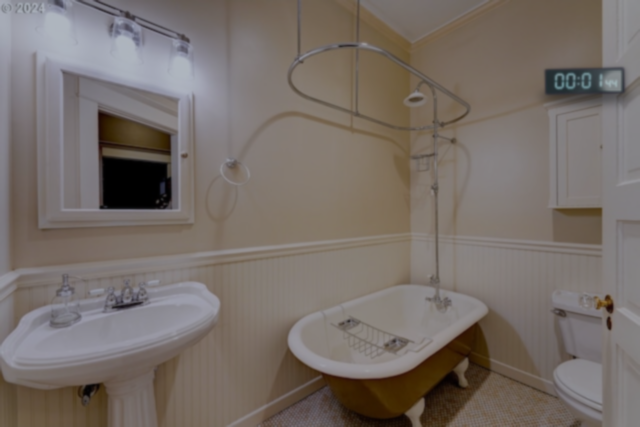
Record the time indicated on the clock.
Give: 0:01
